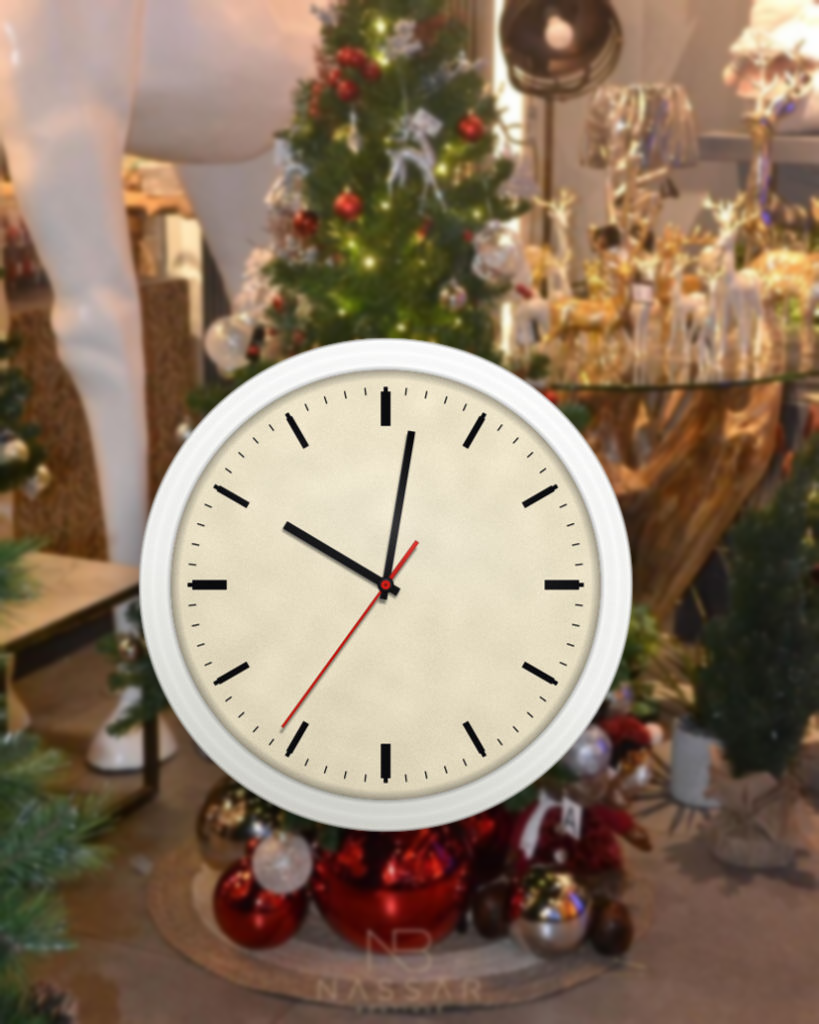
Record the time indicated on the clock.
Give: 10:01:36
